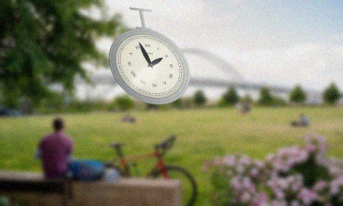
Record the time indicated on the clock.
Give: 1:57
